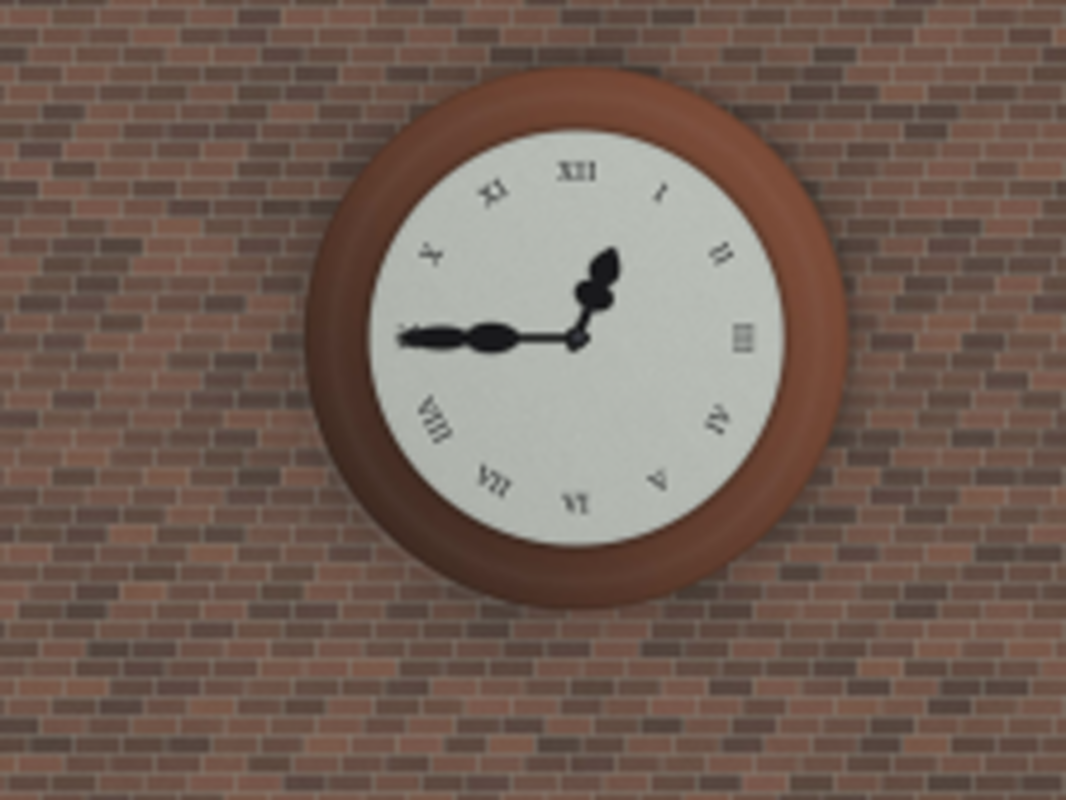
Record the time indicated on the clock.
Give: 12:45
